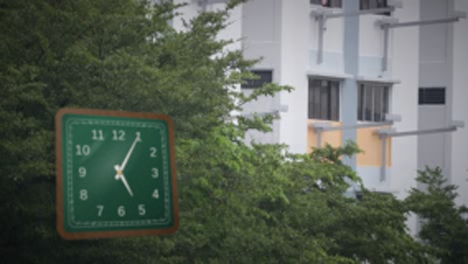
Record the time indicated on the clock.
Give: 5:05
